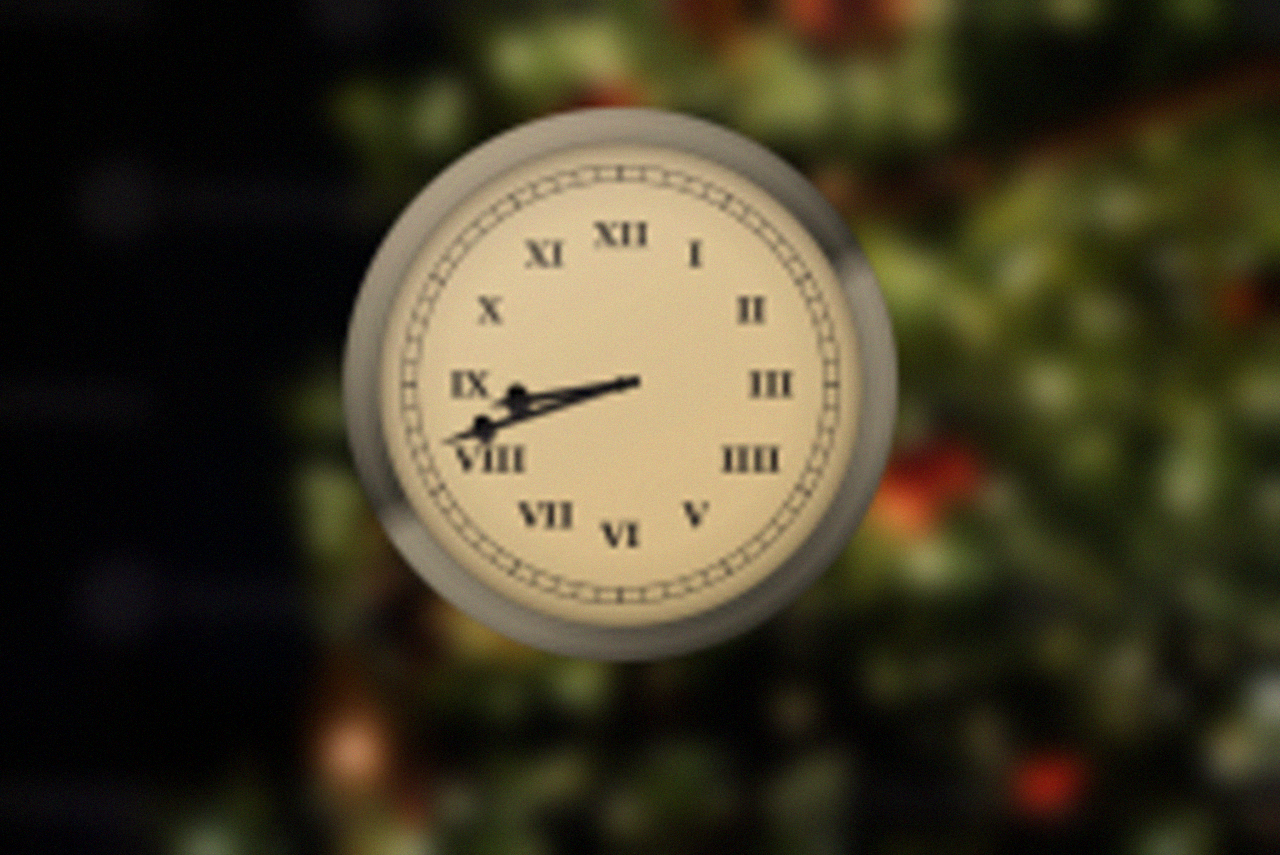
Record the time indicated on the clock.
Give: 8:42
